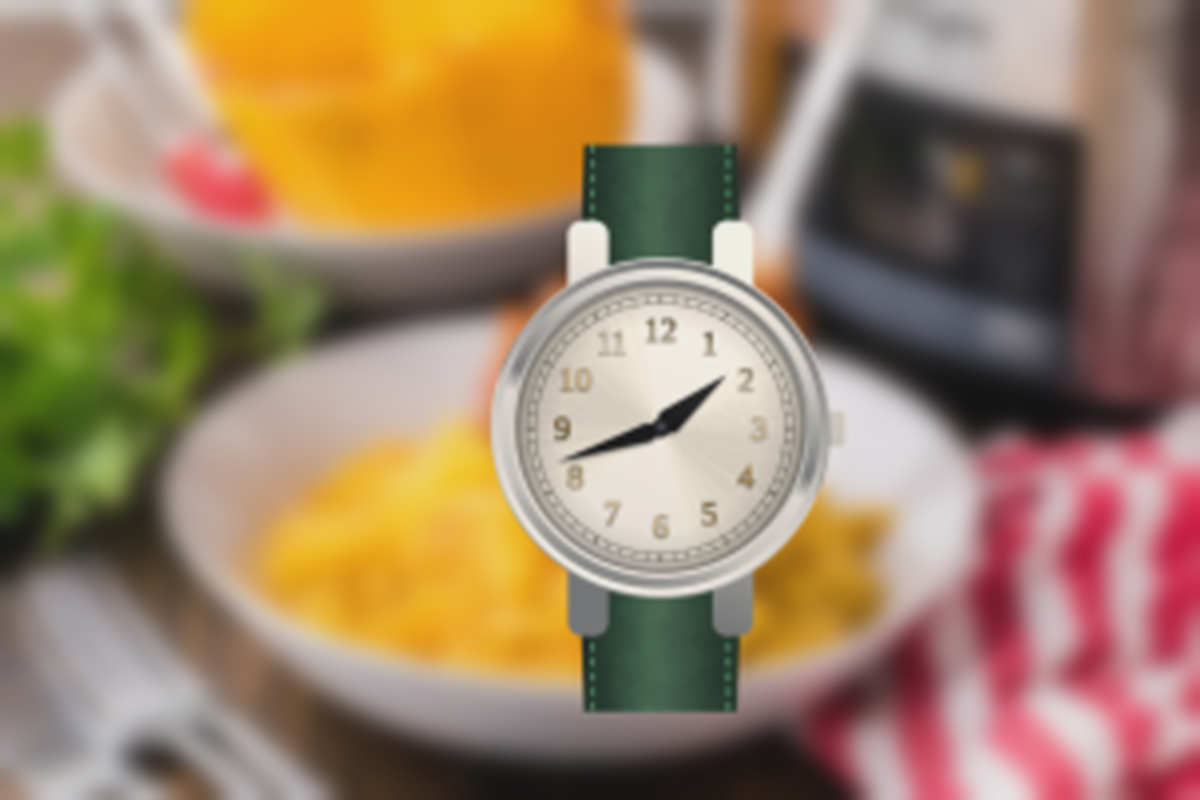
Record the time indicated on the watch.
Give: 1:42
